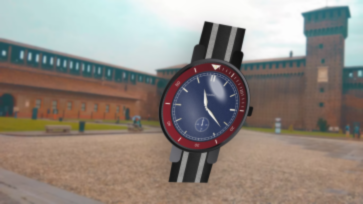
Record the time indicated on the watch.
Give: 11:22
